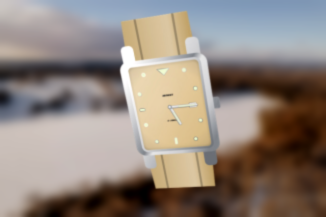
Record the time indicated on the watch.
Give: 5:15
